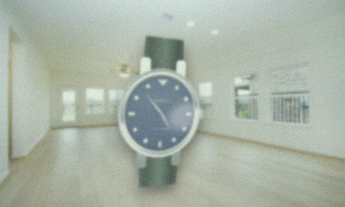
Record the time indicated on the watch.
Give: 4:53
